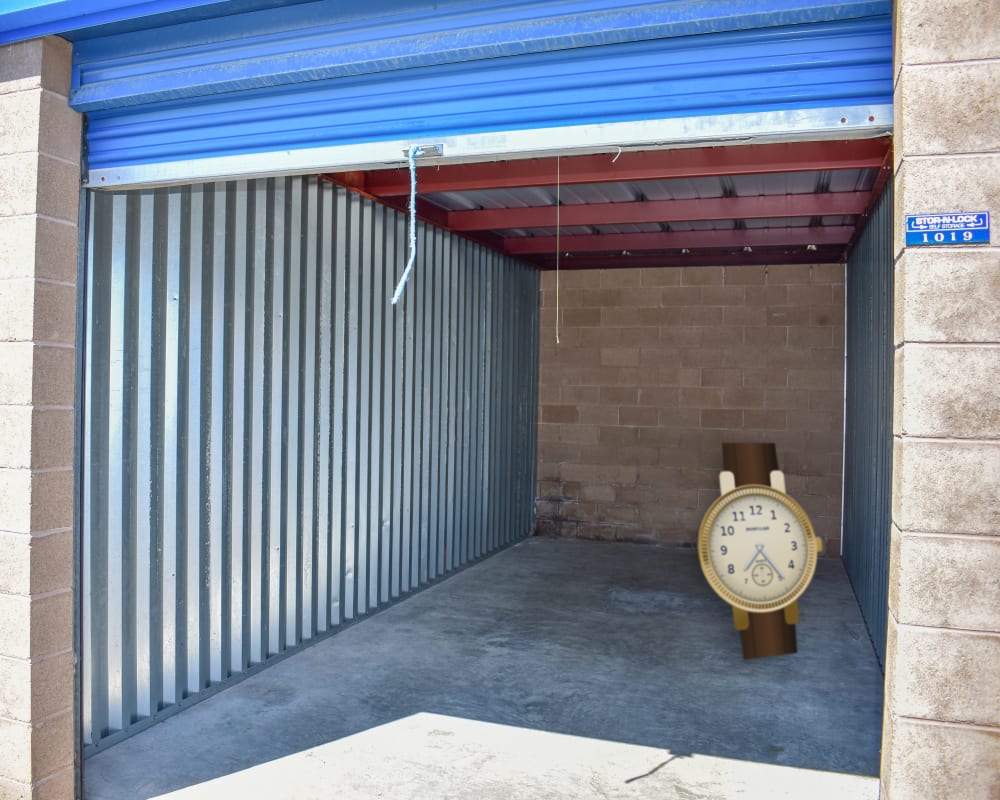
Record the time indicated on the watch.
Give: 7:24
